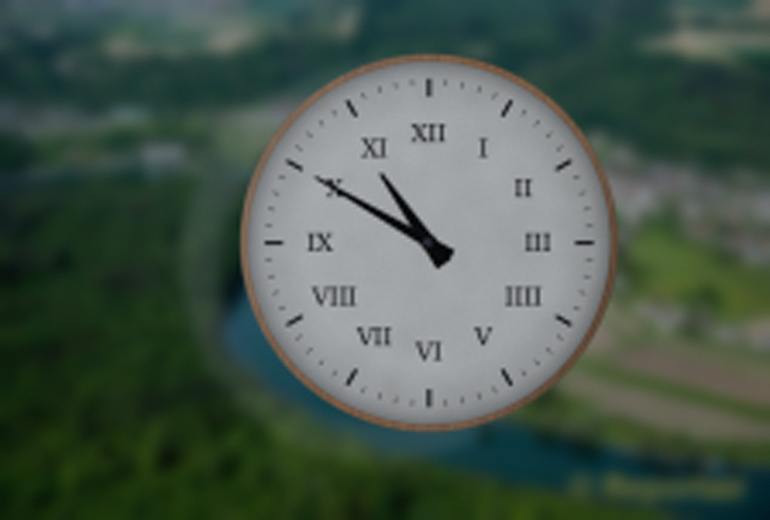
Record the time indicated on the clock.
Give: 10:50
